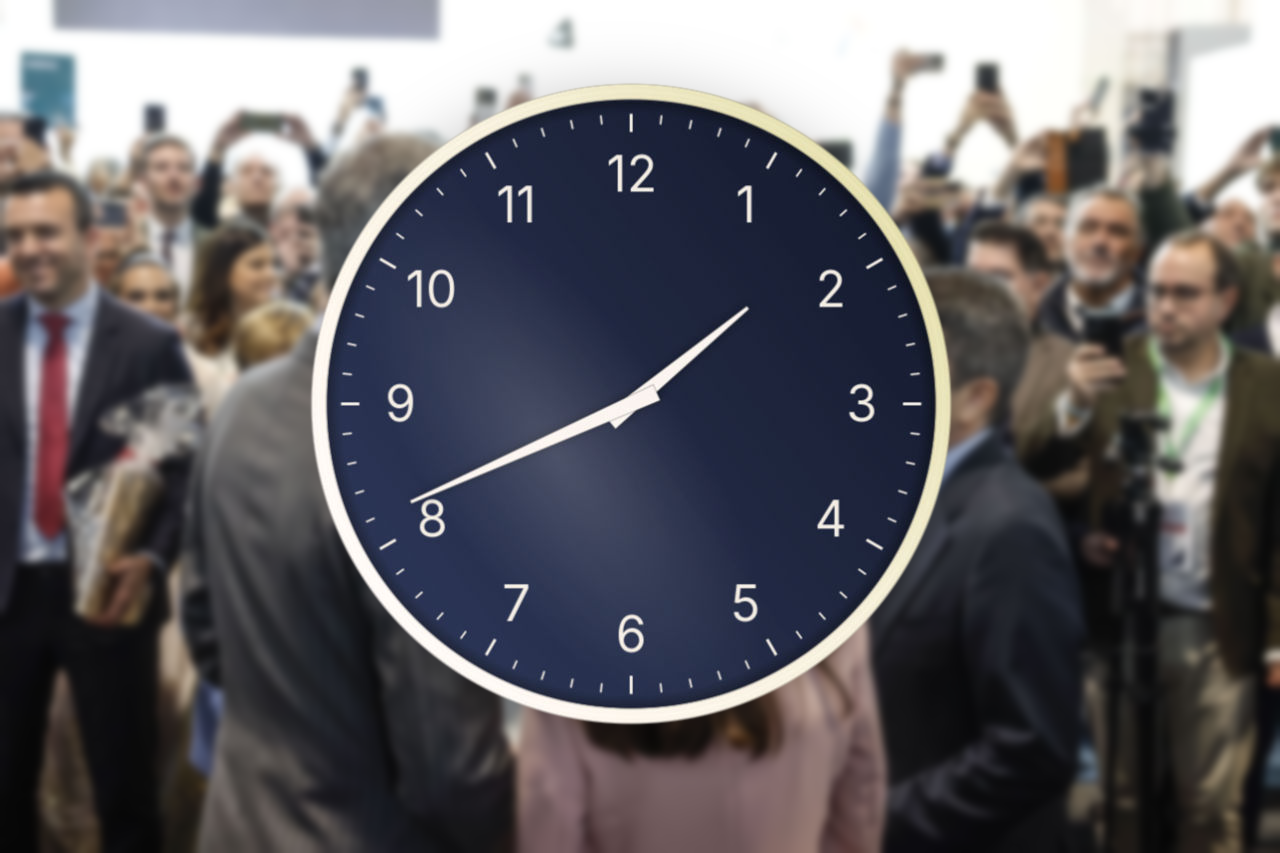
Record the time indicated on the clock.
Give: 1:41
